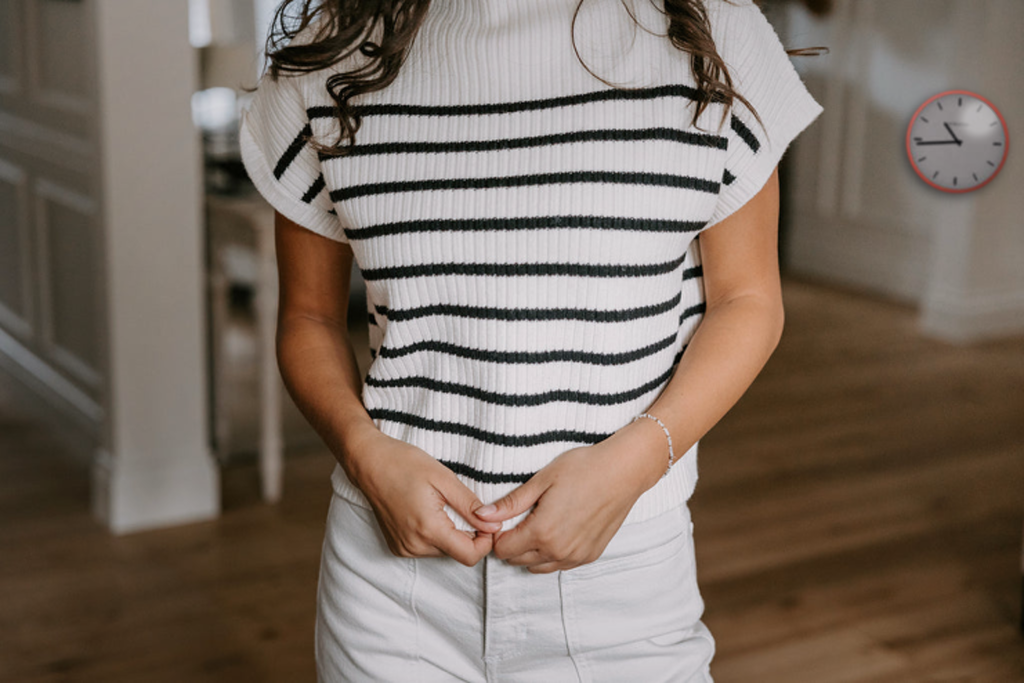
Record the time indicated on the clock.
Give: 10:44
